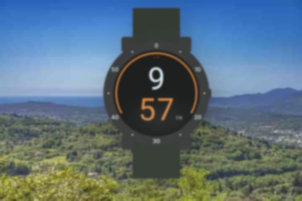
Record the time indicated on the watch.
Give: 9:57
